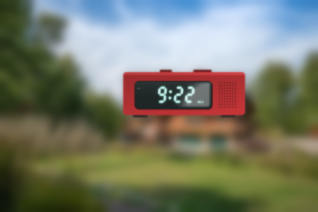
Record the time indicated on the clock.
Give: 9:22
